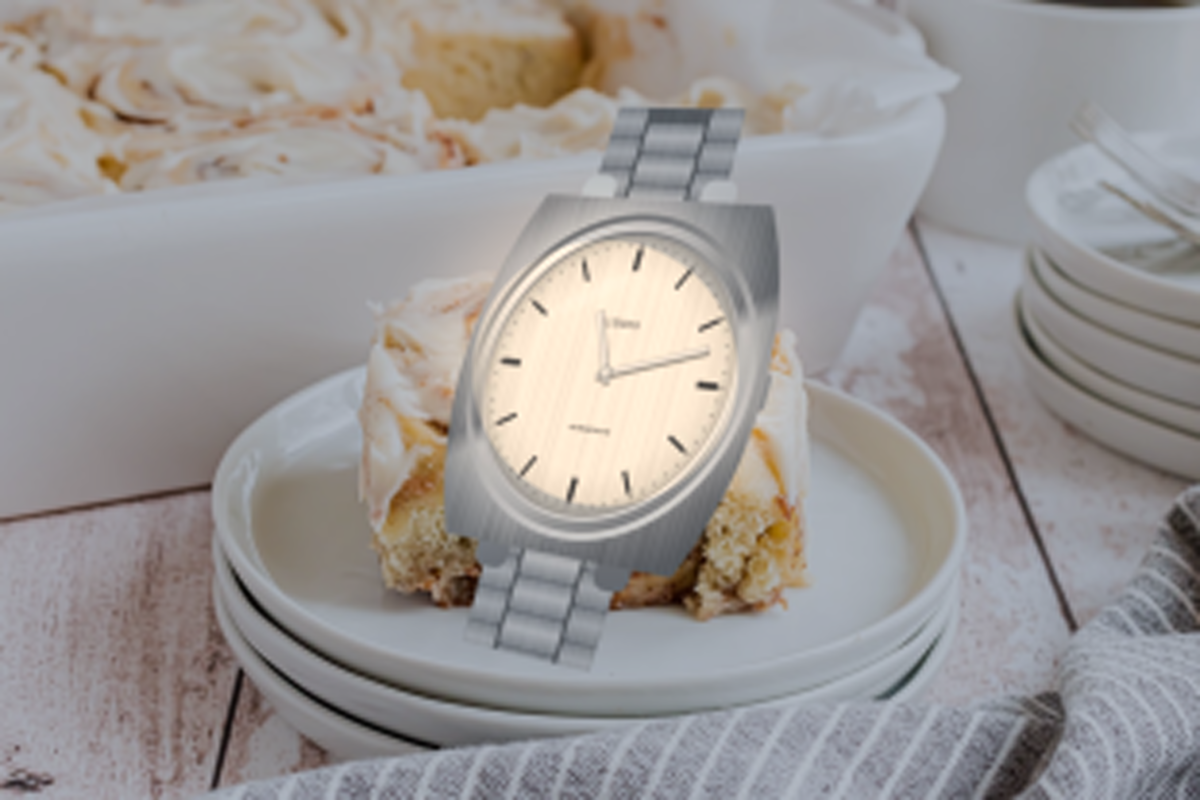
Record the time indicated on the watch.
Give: 11:12
